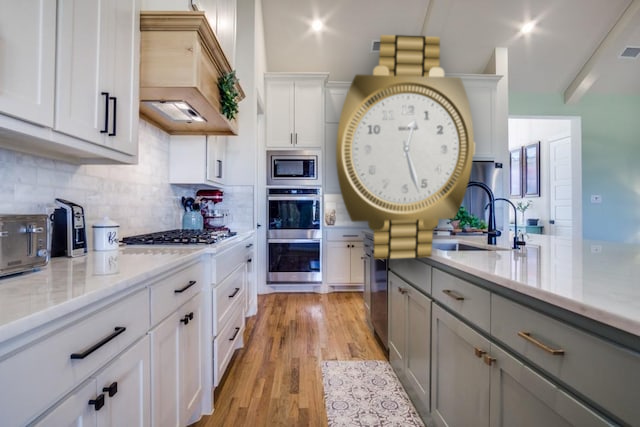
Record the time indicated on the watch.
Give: 12:27
